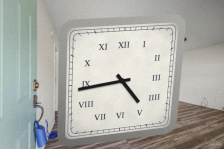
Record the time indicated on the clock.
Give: 4:44
